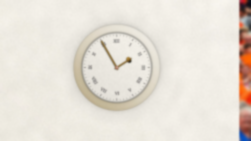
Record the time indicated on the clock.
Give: 1:55
